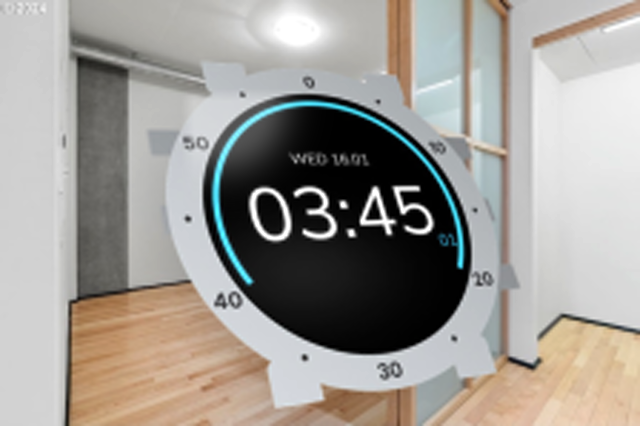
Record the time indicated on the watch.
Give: 3:45
